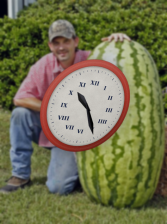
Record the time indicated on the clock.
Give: 10:25
